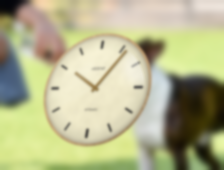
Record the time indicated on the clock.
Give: 10:06
